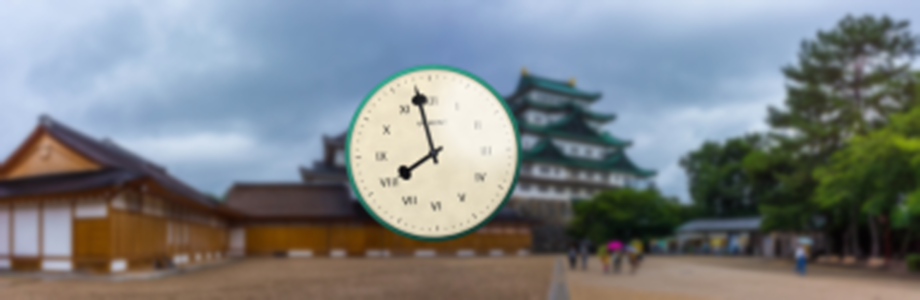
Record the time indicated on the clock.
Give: 7:58
